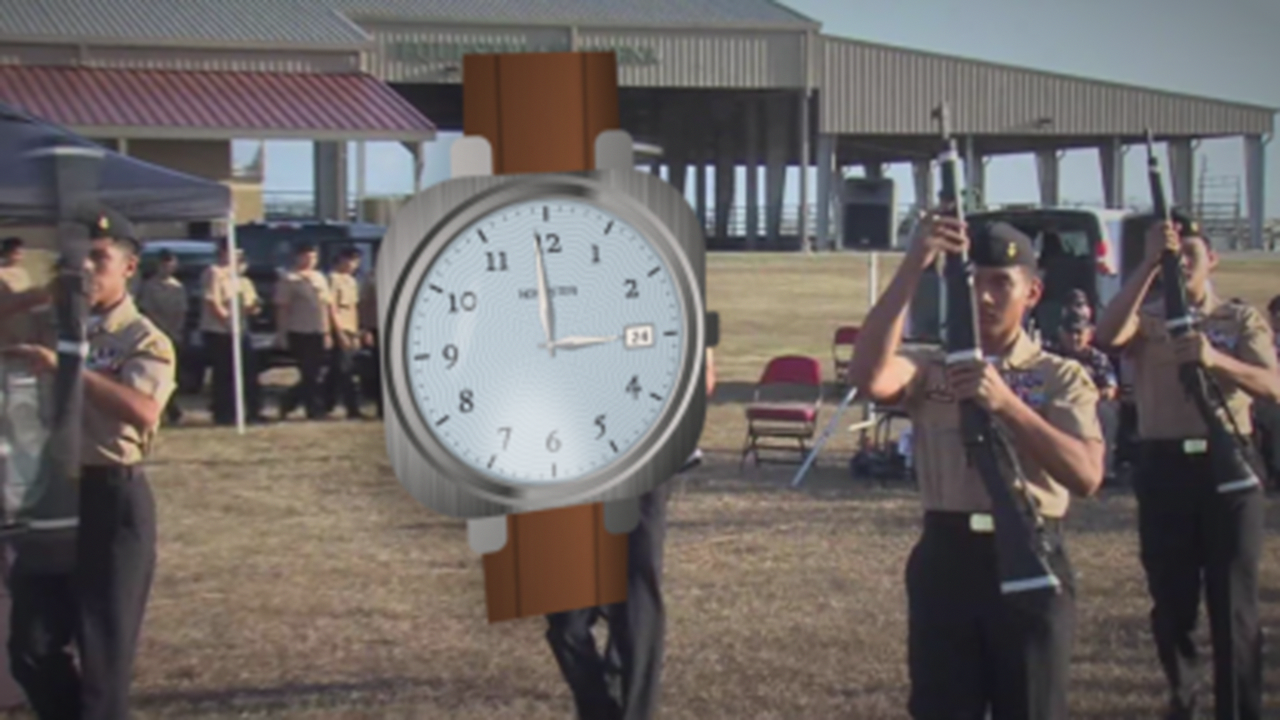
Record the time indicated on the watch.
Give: 2:59
